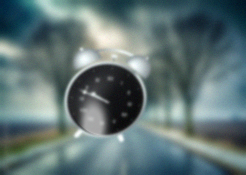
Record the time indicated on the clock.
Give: 9:48
